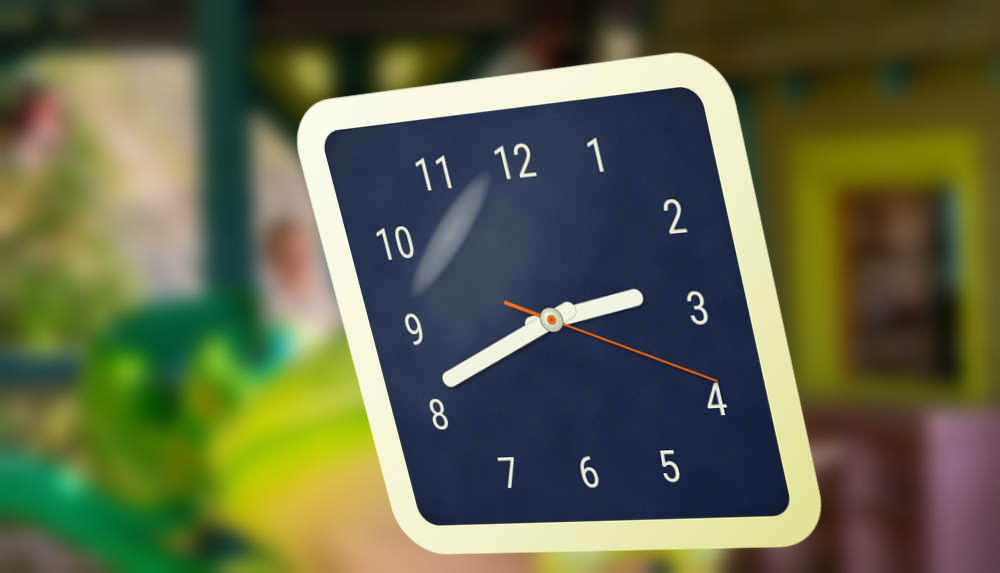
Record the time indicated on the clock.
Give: 2:41:19
